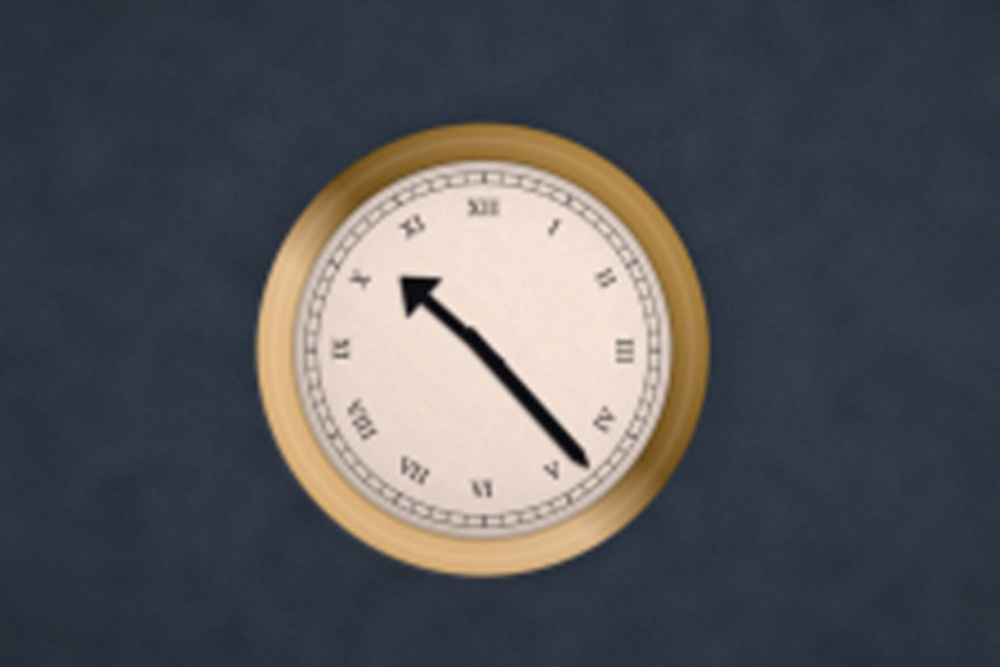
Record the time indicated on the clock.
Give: 10:23
